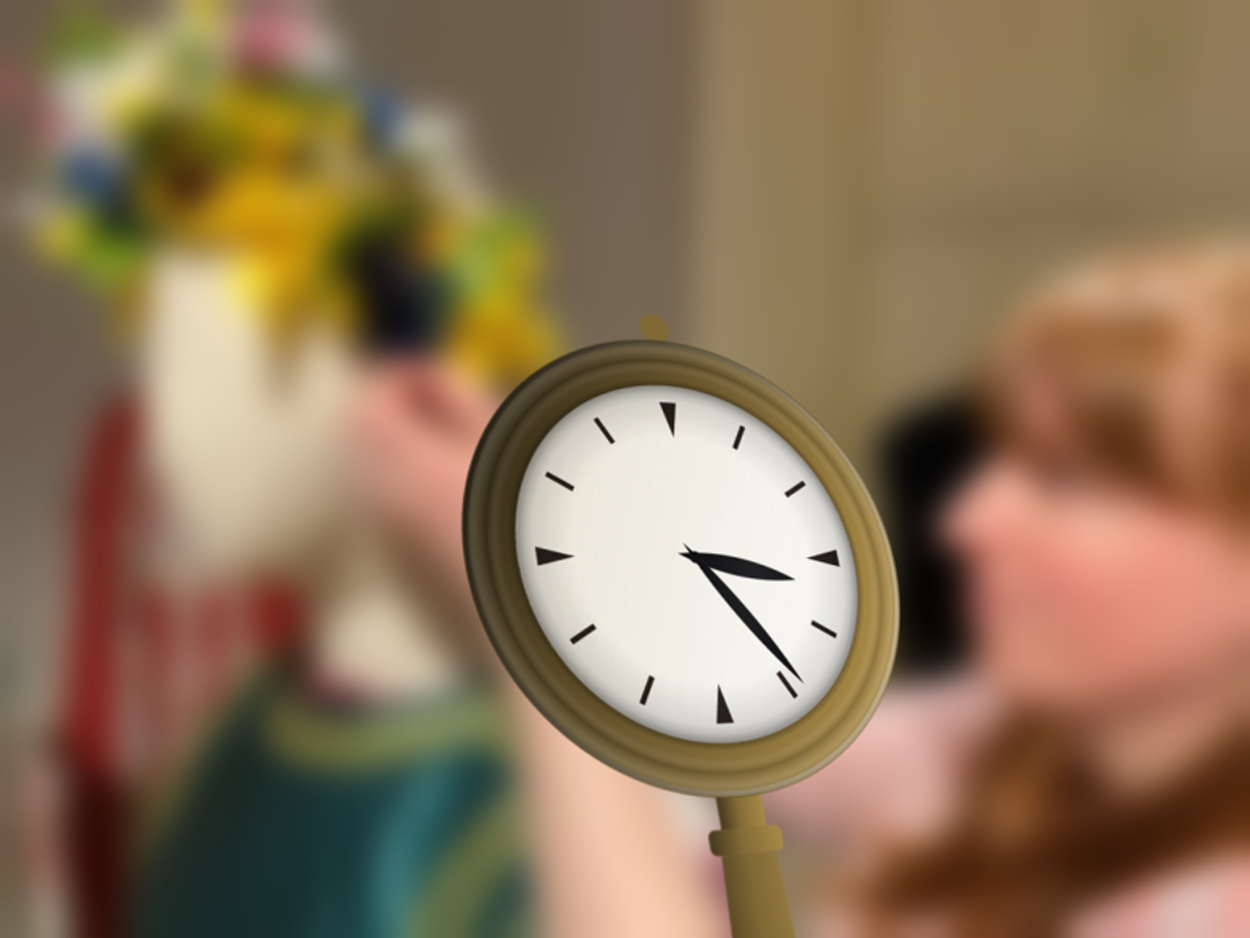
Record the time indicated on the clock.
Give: 3:24
